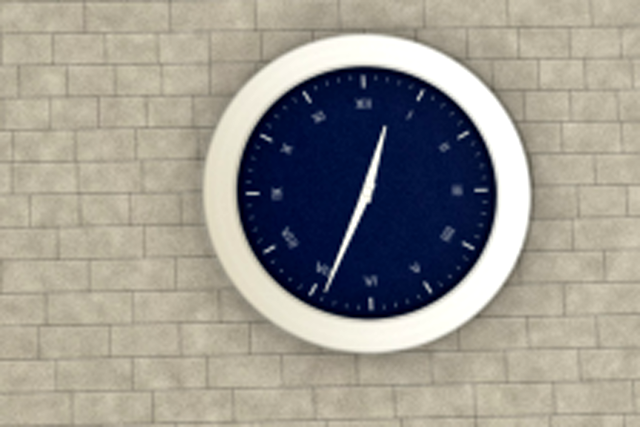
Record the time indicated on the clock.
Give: 12:34
